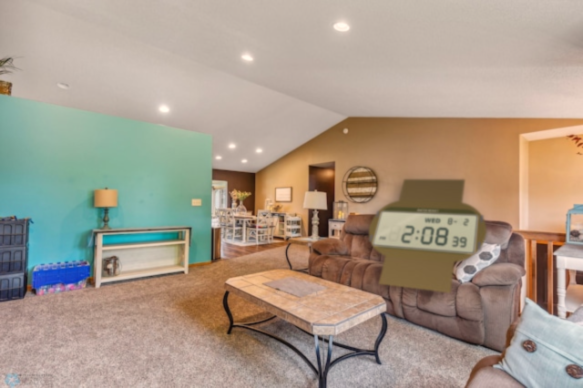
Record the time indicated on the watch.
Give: 2:08
